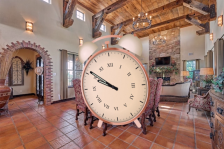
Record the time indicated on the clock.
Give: 9:51
